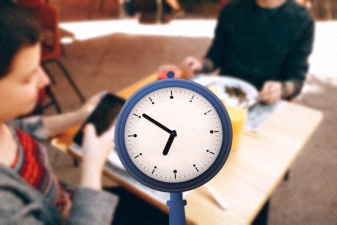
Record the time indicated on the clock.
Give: 6:51
